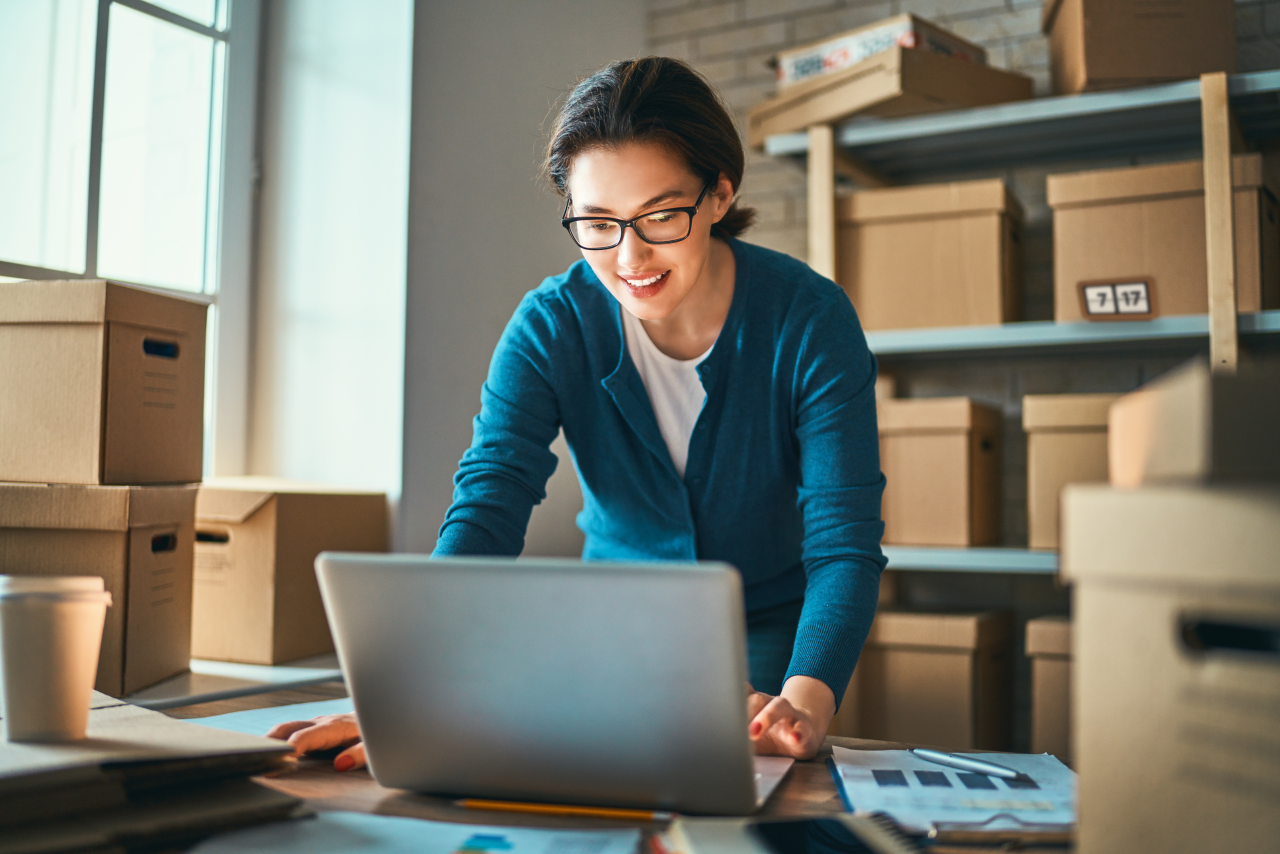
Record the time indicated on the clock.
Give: 7:17
